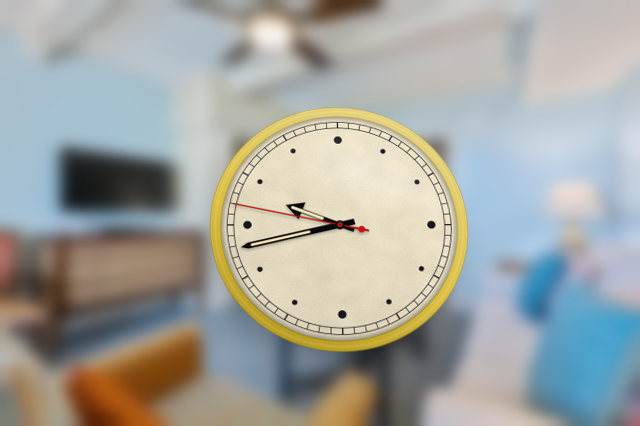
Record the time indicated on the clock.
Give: 9:42:47
